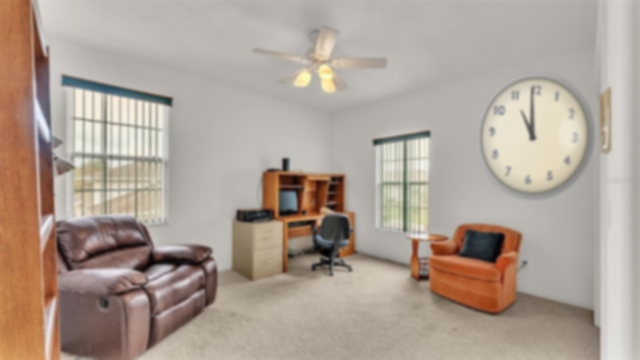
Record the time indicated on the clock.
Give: 10:59
